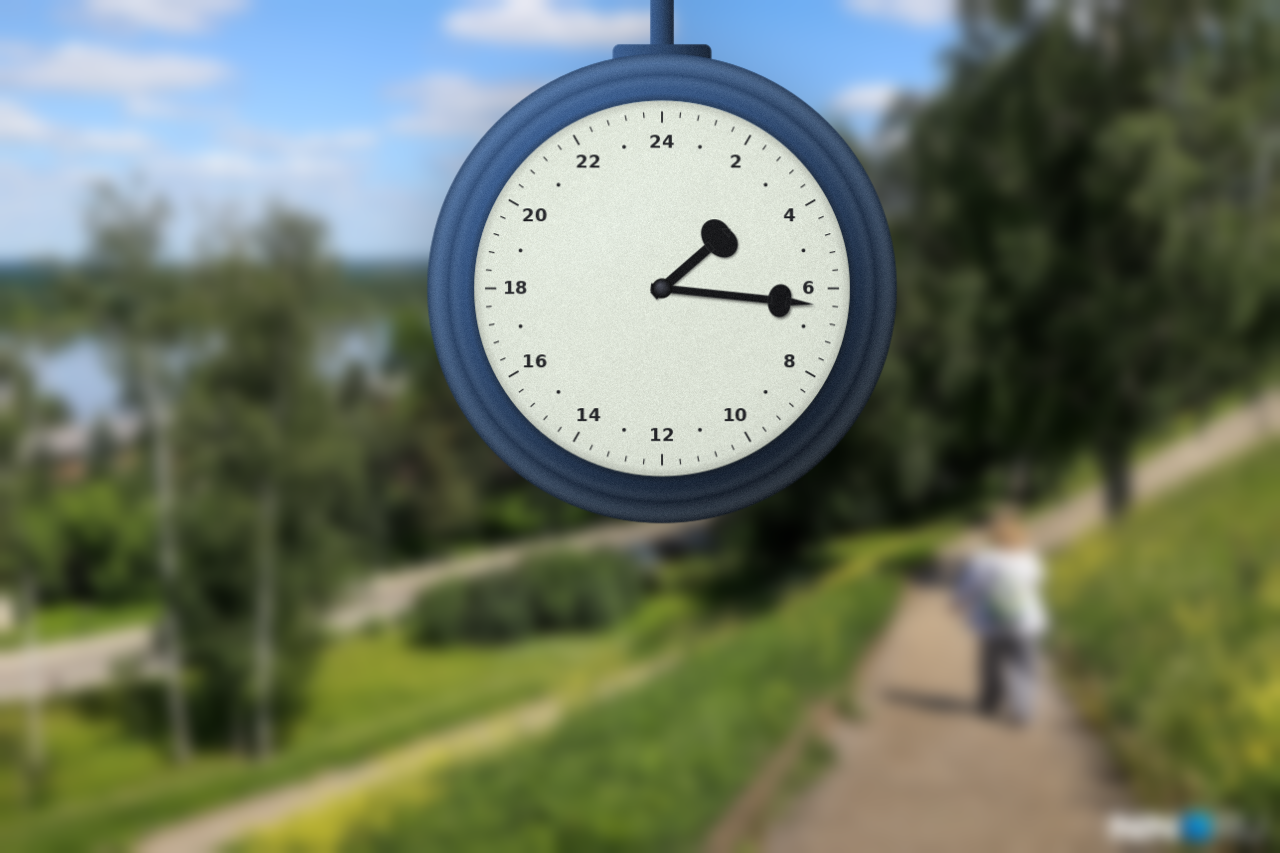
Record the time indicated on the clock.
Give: 3:16
